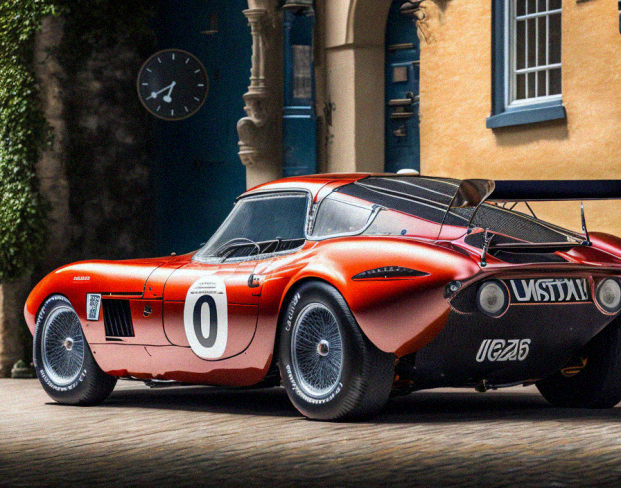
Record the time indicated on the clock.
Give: 6:40
